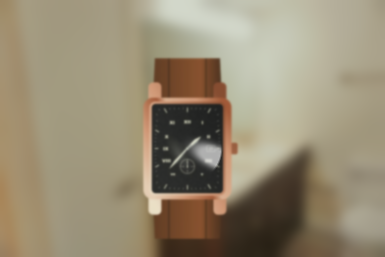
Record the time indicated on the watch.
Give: 1:37
